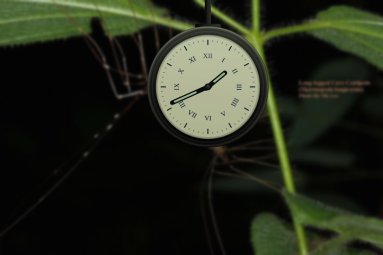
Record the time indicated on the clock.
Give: 1:41
